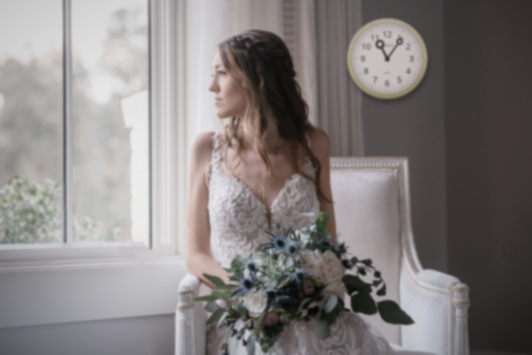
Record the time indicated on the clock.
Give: 11:06
